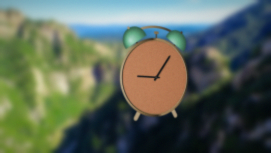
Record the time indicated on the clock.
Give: 9:06
